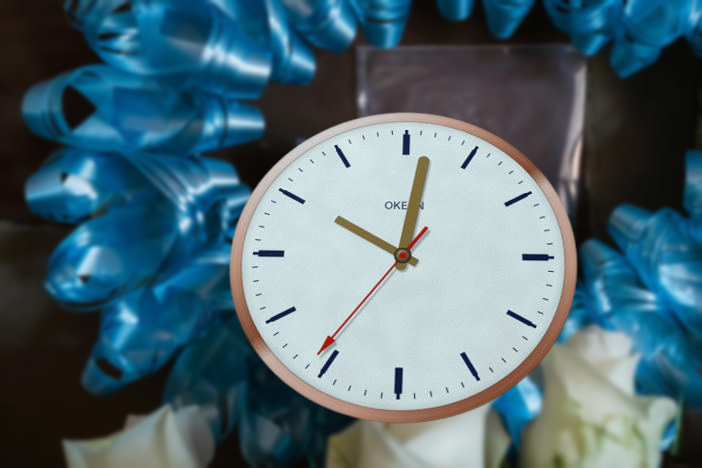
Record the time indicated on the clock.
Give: 10:01:36
